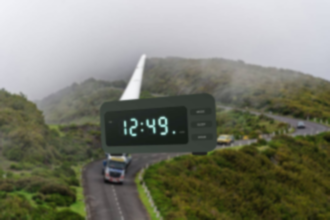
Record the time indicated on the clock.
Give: 12:49
